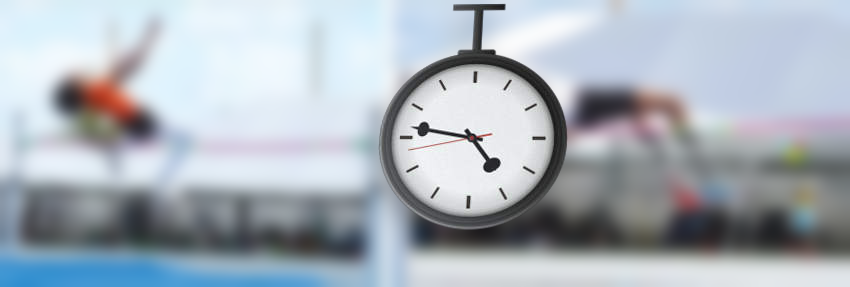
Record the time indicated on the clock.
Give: 4:46:43
